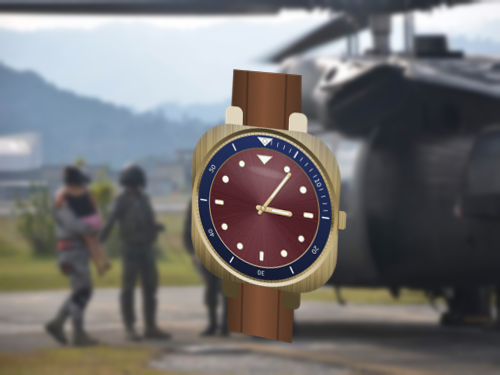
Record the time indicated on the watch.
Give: 3:06
